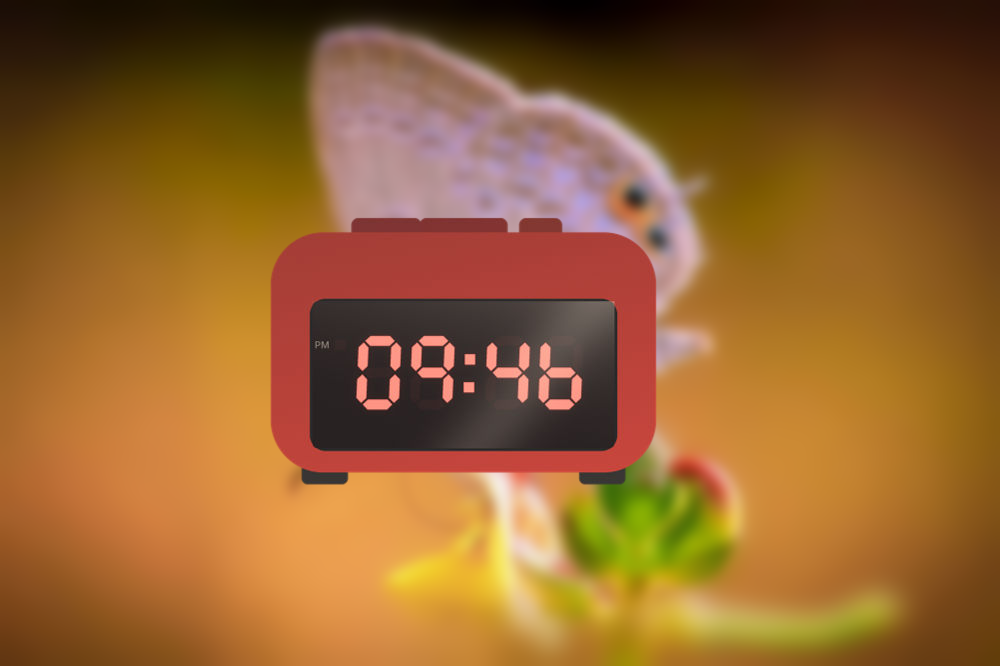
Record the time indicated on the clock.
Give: 9:46
